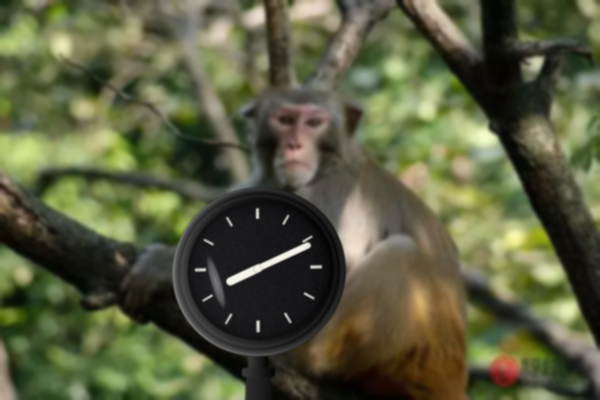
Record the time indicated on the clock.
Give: 8:11
